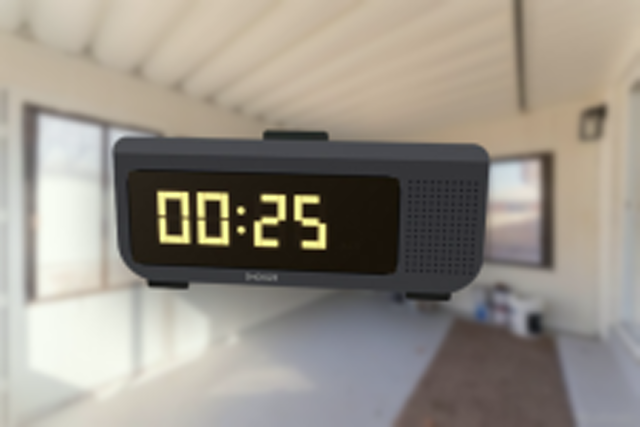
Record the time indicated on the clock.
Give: 0:25
